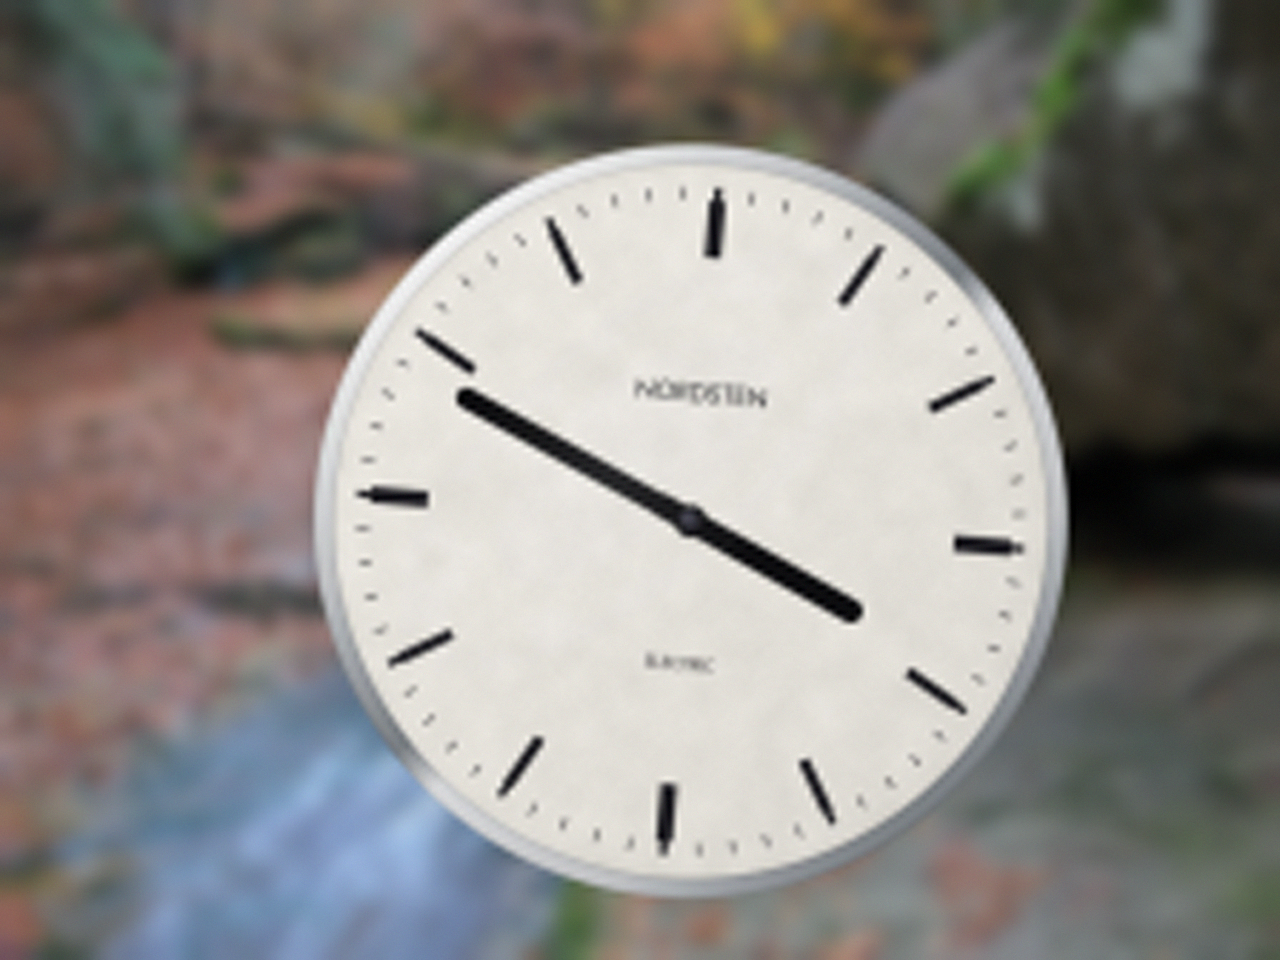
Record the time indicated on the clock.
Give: 3:49
